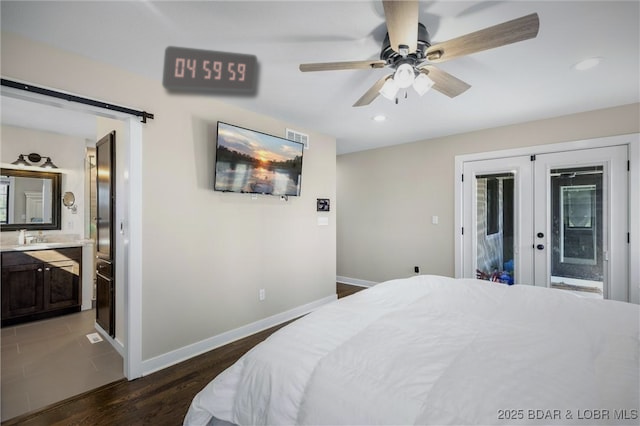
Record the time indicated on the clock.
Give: 4:59:59
